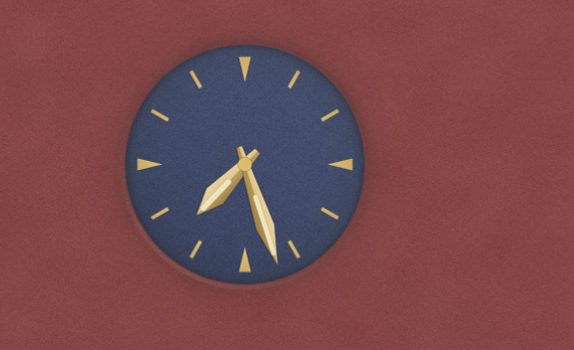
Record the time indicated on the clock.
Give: 7:27
